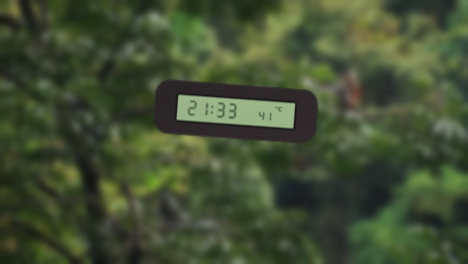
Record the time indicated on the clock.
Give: 21:33
